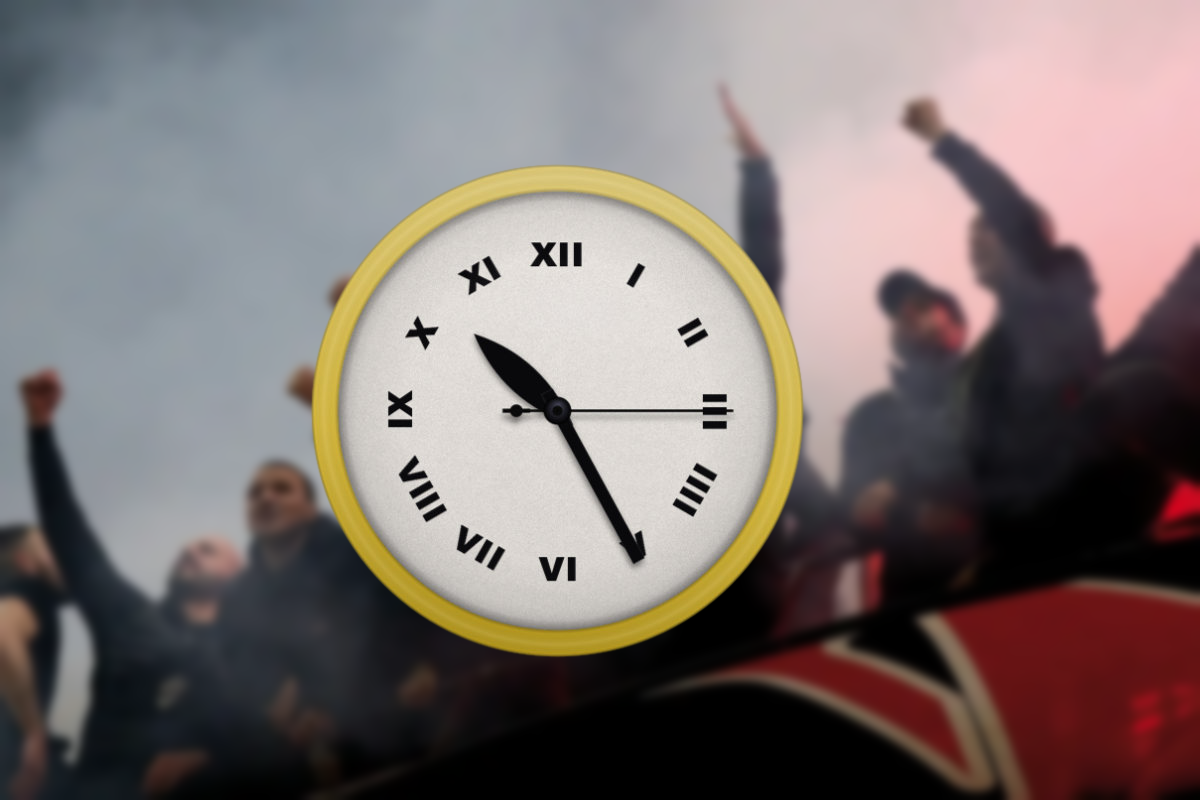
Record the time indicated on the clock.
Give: 10:25:15
